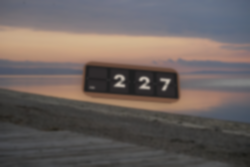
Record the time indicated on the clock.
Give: 2:27
